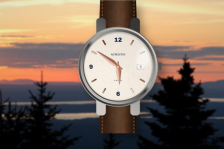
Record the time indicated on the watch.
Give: 5:51
